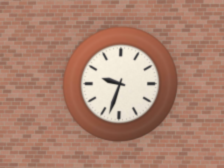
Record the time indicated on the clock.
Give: 9:33
